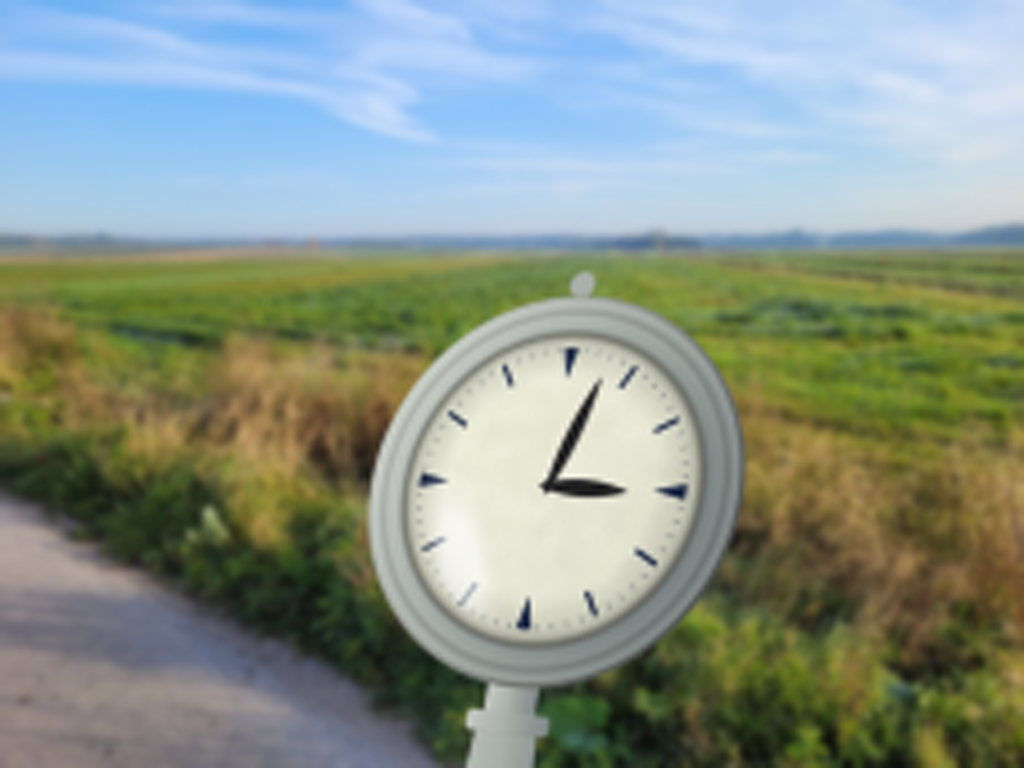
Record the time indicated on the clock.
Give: 3:03
